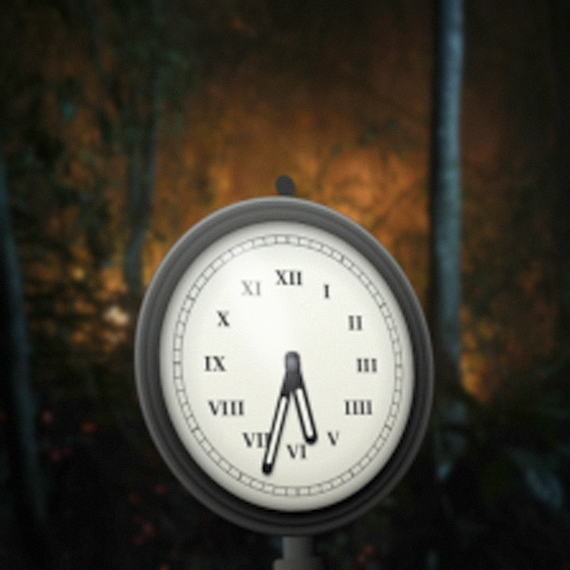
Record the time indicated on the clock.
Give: 5:33
